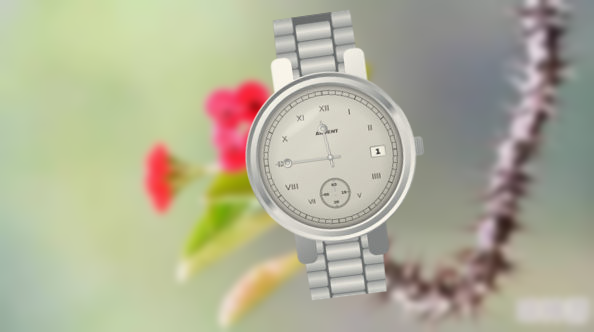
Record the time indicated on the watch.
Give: 11:45
